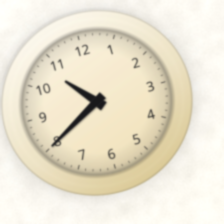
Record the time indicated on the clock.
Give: 10:40
